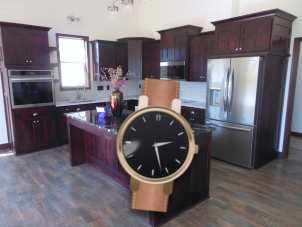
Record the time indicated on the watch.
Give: 2:27
